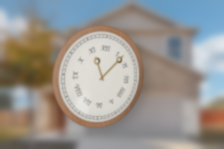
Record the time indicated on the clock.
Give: 11:07
